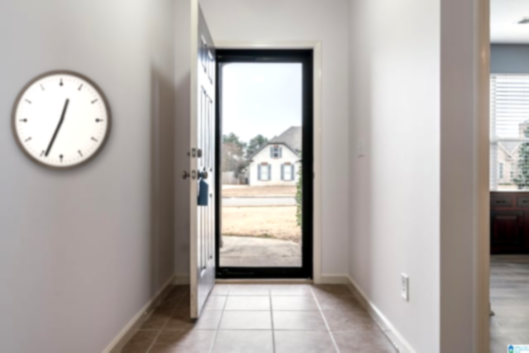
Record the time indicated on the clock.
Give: 12:34
